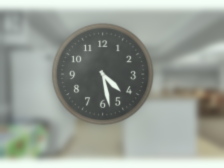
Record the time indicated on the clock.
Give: 4:28
